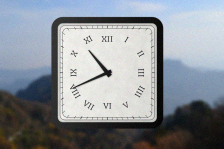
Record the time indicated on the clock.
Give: 10:41
